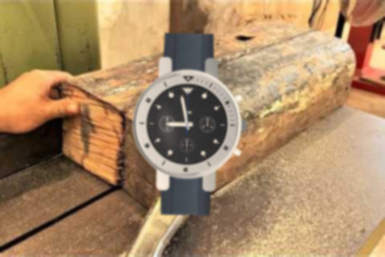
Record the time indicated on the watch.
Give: 8:58
